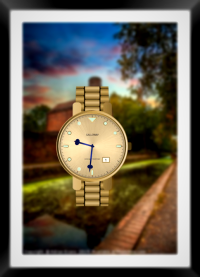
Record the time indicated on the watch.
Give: 9:31
